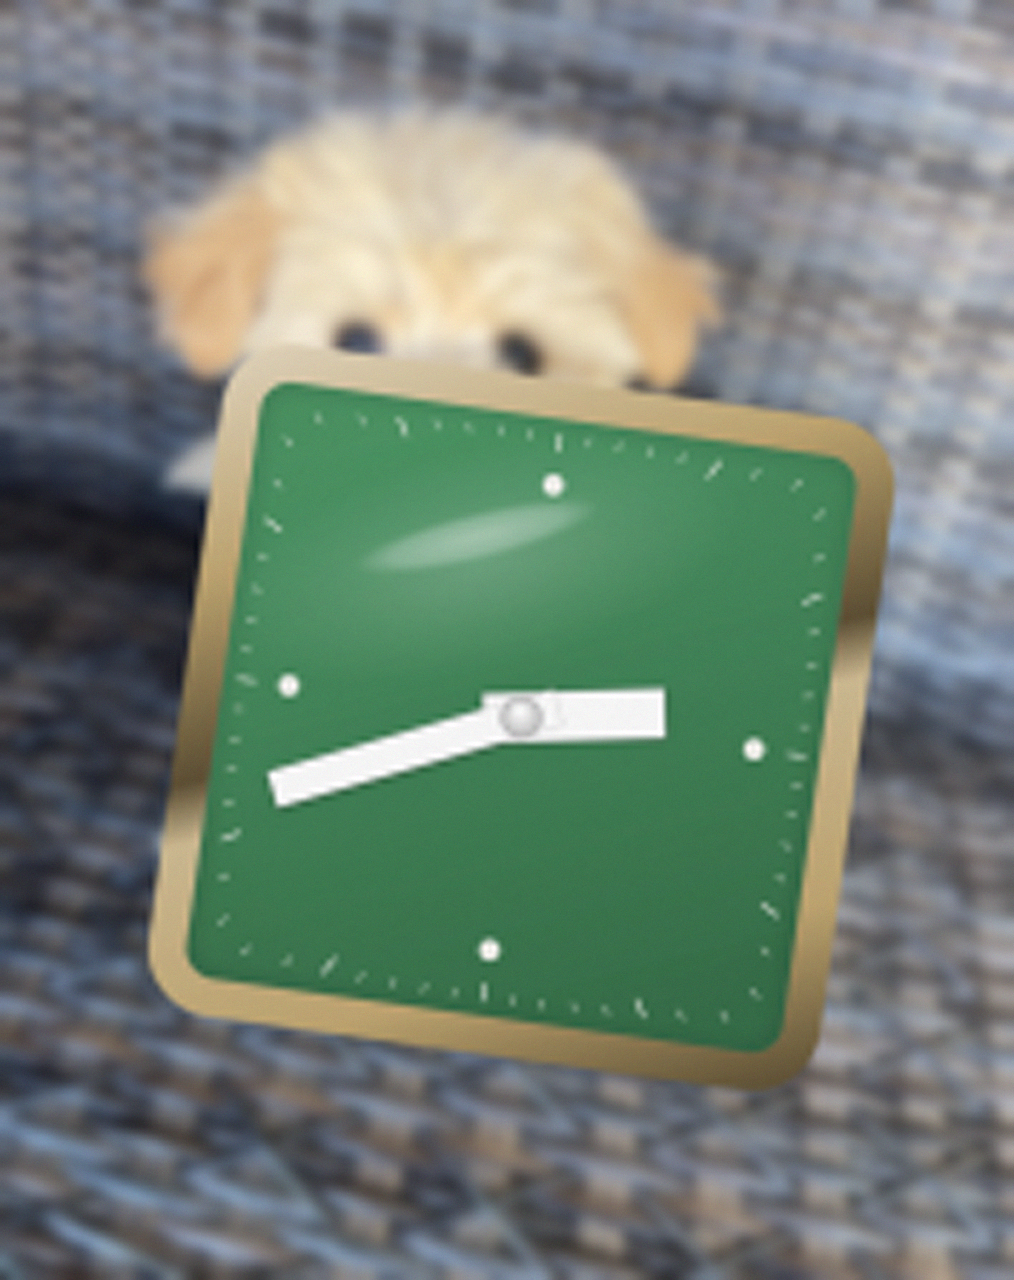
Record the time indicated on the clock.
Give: 2:41
